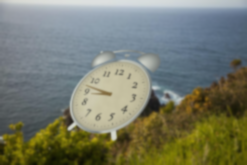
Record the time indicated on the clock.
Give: 8:47
